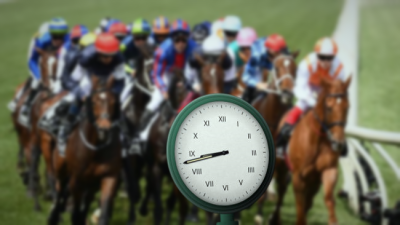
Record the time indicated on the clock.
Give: 8:43
